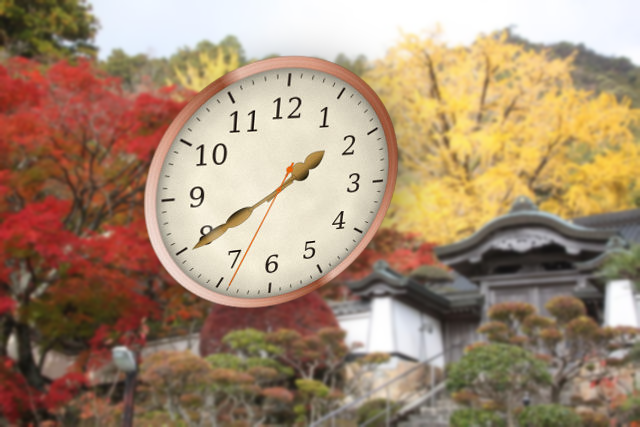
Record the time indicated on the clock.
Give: 1:39:34
